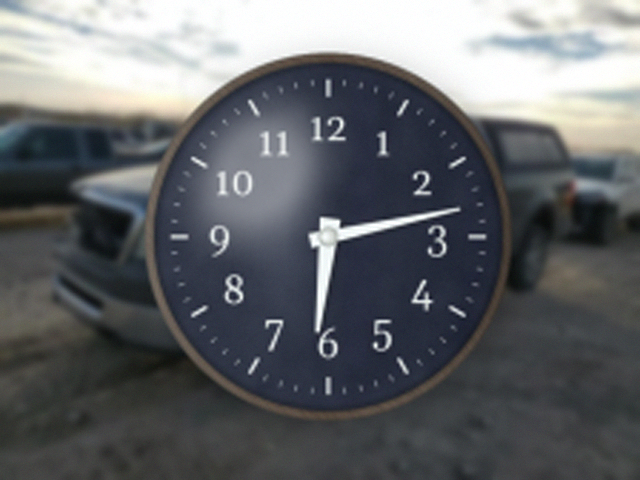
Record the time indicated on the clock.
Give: 6:13
